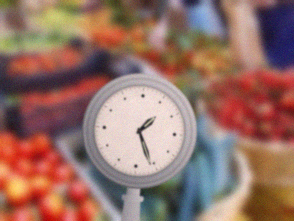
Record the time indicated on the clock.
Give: 1:26
